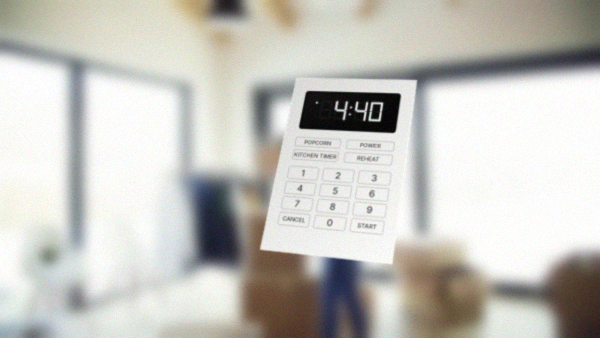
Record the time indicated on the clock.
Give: 4:40
